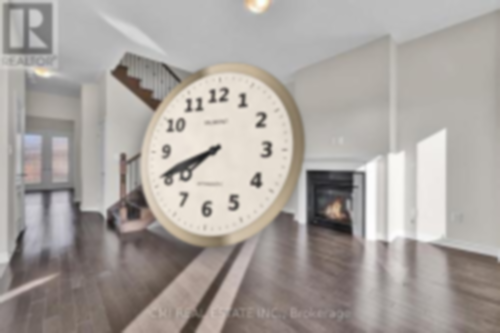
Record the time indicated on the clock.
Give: 7:41
